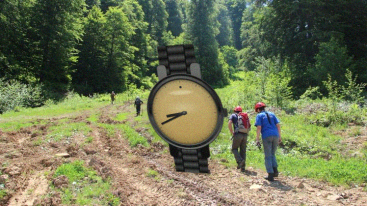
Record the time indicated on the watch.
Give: 8:41
